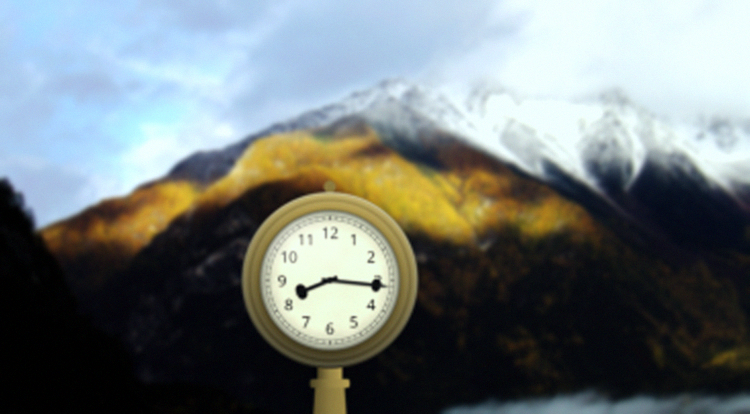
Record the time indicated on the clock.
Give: 8:16
